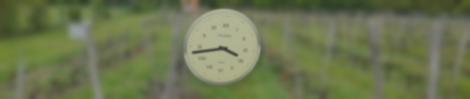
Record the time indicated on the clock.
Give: 3:43
